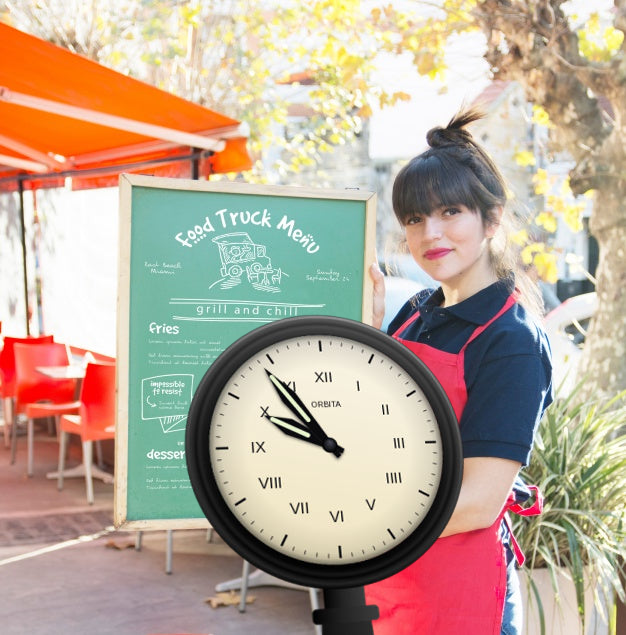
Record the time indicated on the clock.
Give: 9:54
